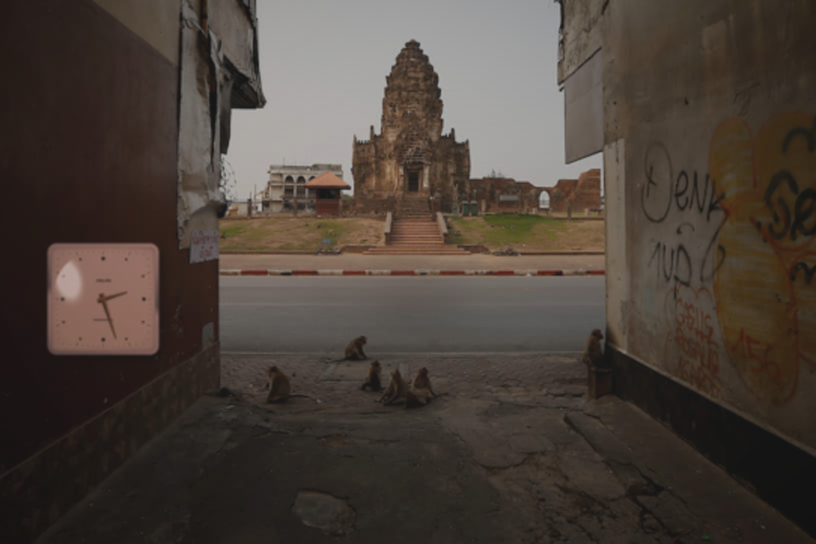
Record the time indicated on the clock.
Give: 2:27
